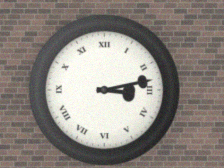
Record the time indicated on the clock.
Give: 3:13
